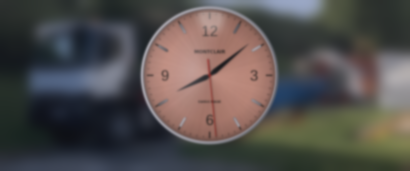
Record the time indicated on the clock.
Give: 8:08:29
